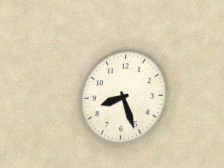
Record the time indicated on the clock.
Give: 8:26
